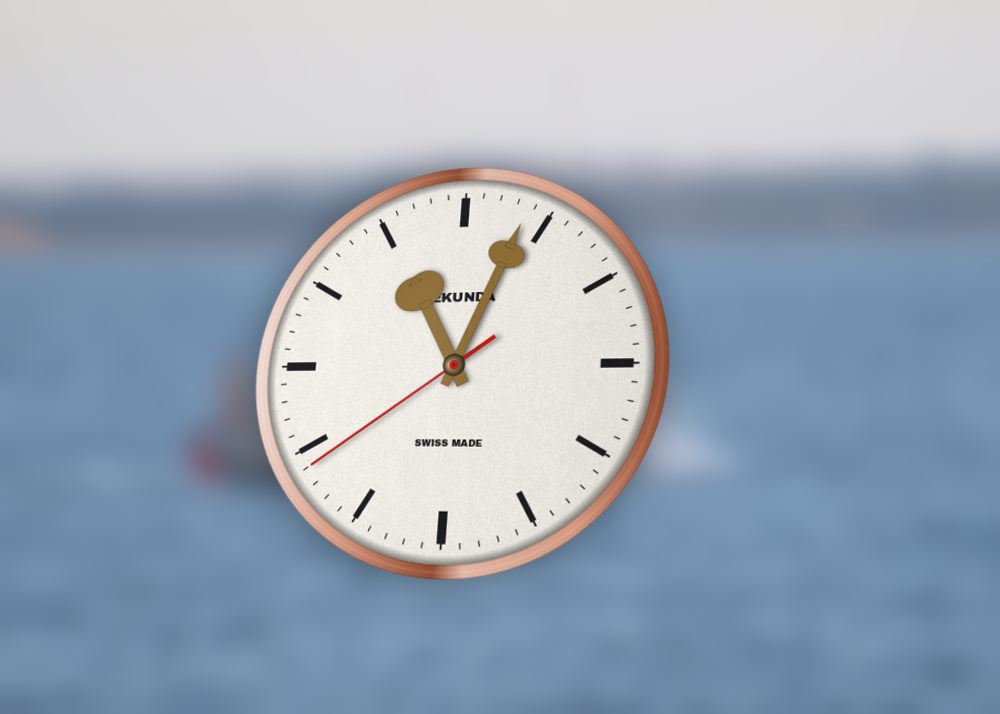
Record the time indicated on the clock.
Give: 11:03:39
